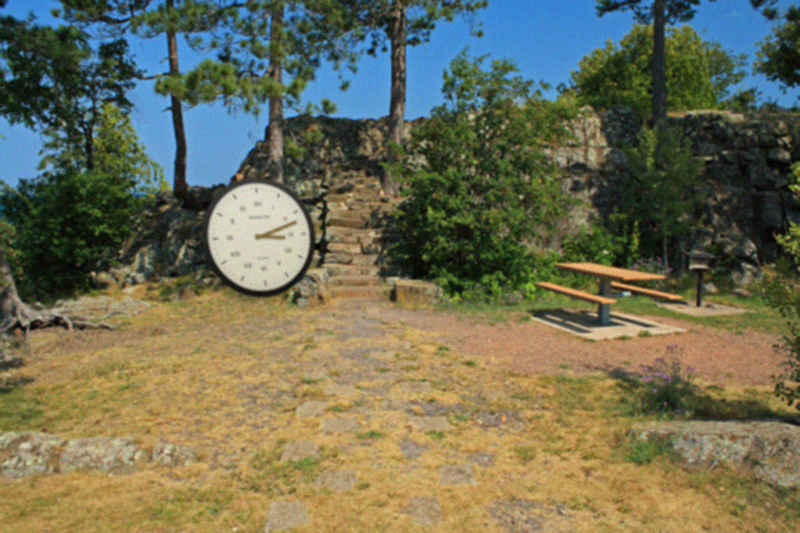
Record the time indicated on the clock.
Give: 3:12
